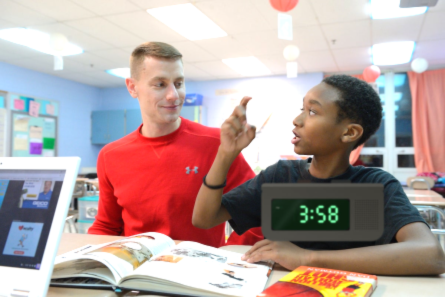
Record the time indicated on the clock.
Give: 3:58
